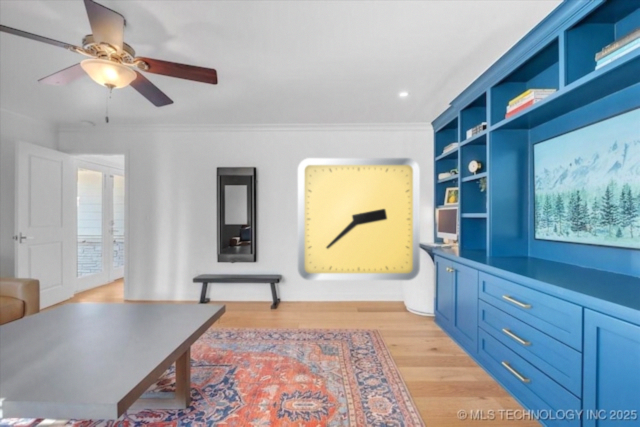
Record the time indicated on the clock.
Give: 2:38
